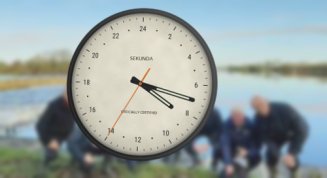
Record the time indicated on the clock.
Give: 8:17:35
